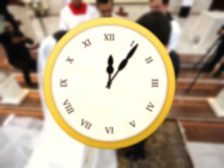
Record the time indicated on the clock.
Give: 12:06
